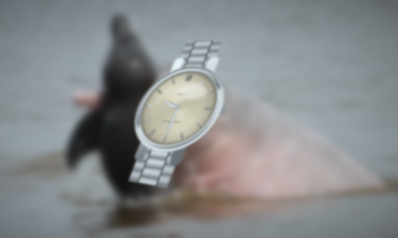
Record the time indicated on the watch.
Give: 9:30
